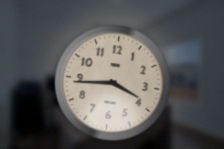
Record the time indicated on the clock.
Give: 3:44
